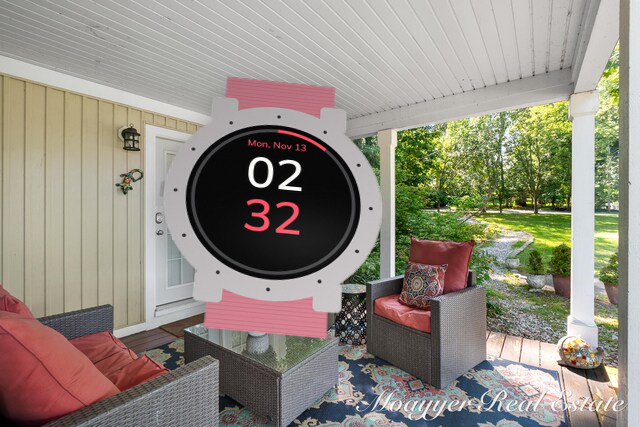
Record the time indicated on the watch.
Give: 2:32
